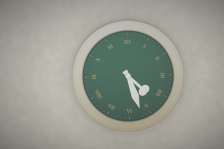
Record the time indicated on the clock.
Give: 4:27
